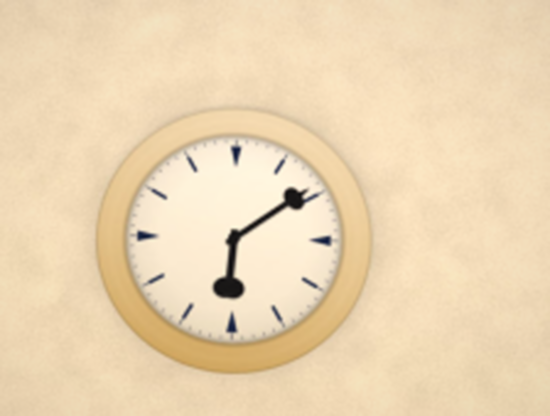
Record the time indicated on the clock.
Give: 6:09
